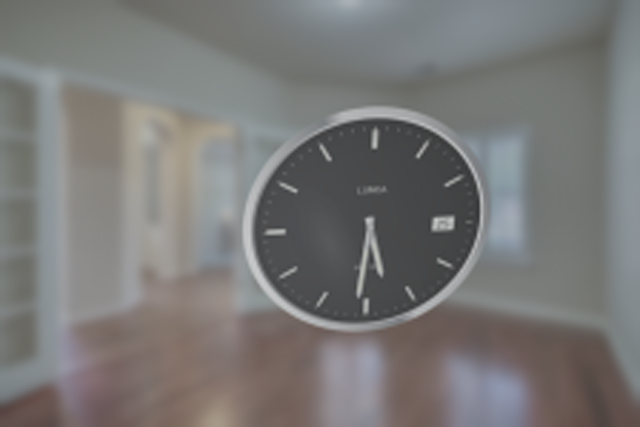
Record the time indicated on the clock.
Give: 5:31
